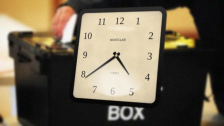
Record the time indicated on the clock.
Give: 4:39
